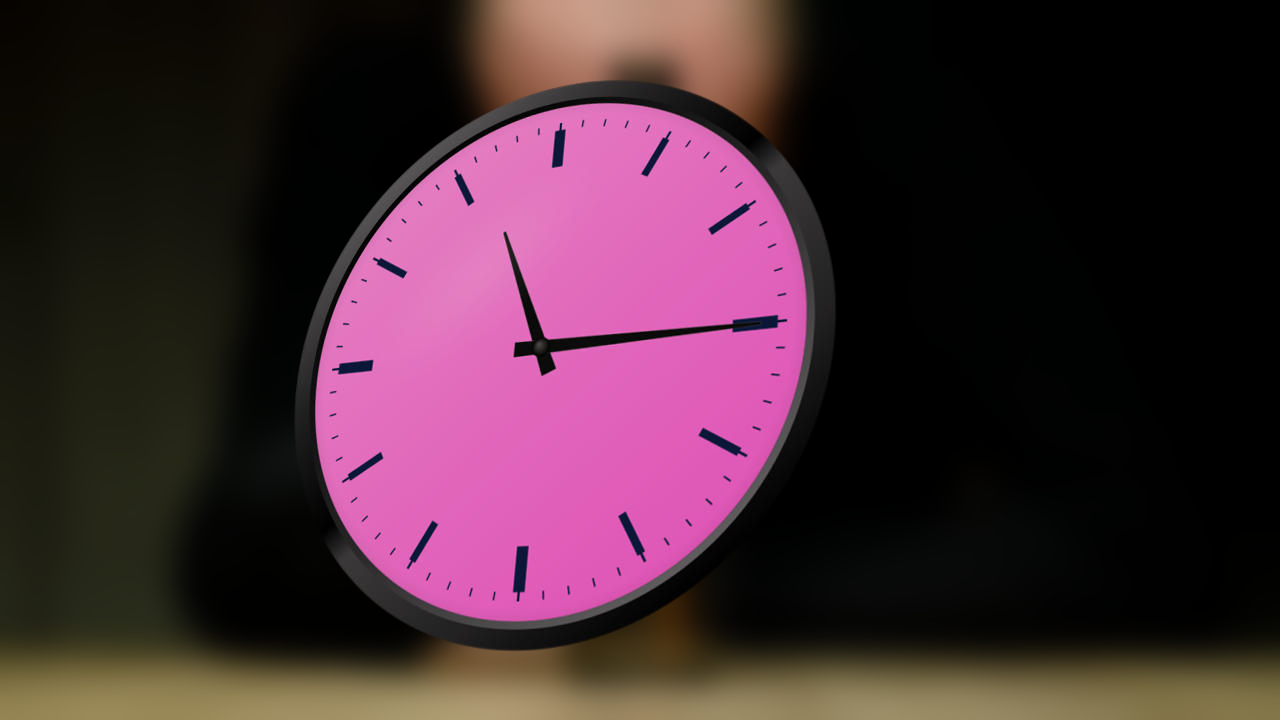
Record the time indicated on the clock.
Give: 11:15
